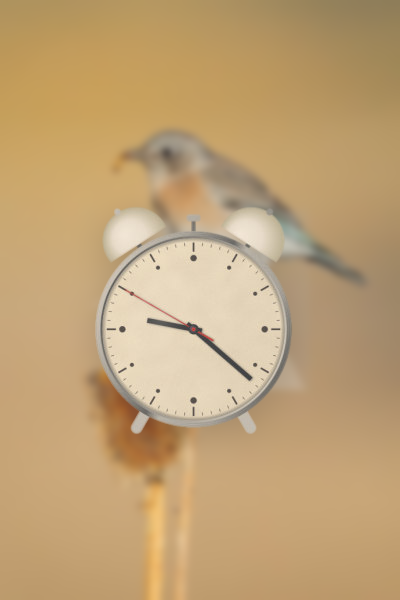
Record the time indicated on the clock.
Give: 9:21:50
